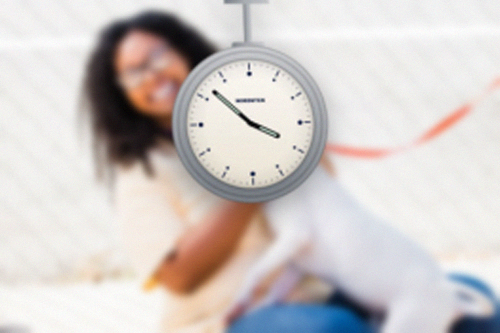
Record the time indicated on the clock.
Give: 3:52
